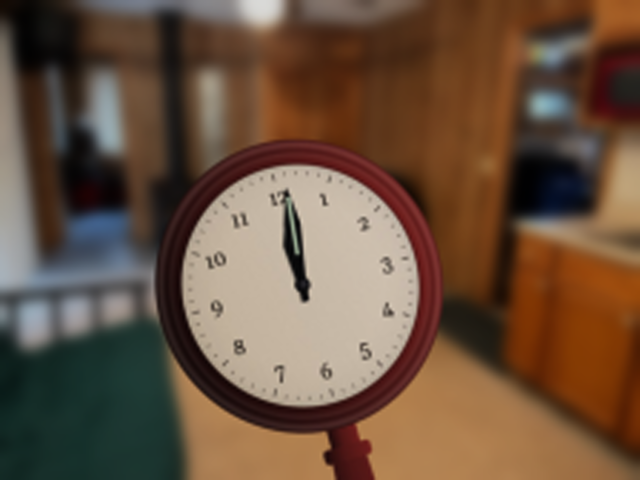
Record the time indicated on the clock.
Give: 12:01
